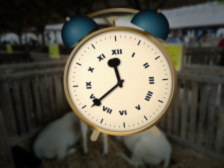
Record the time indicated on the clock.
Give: 11:39
